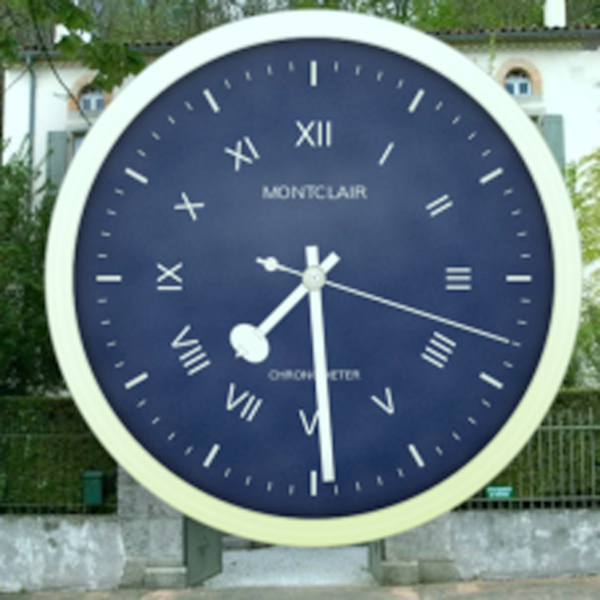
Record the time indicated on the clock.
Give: 7:29:18
